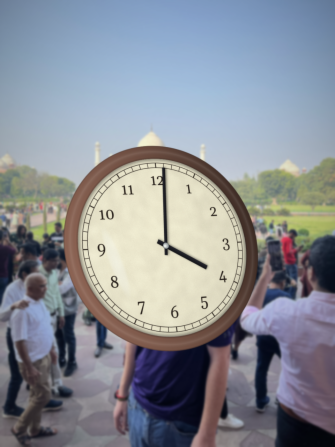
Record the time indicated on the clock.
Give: 4:01
